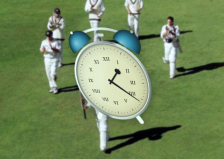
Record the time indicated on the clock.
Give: 1:21
